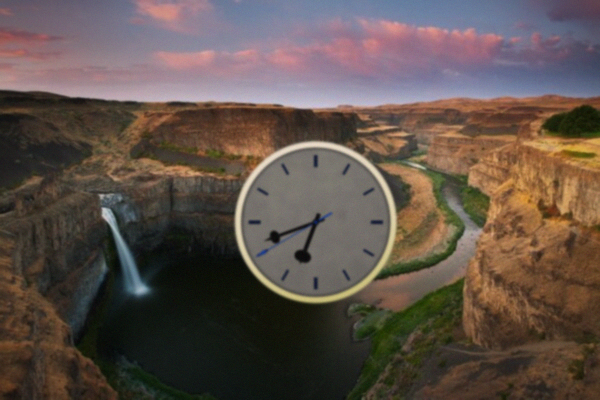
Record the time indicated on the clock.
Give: 6:41:40
